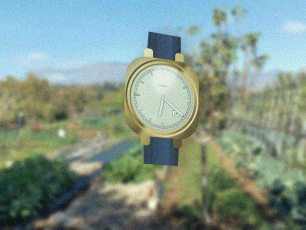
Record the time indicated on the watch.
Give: 6:21
